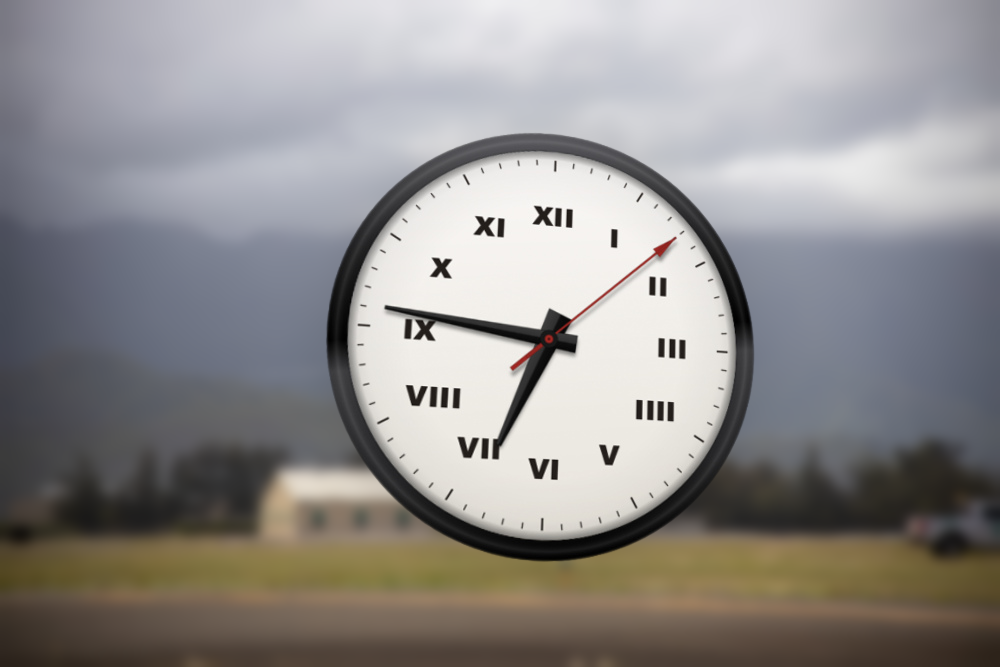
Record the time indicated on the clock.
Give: 6:46:08
